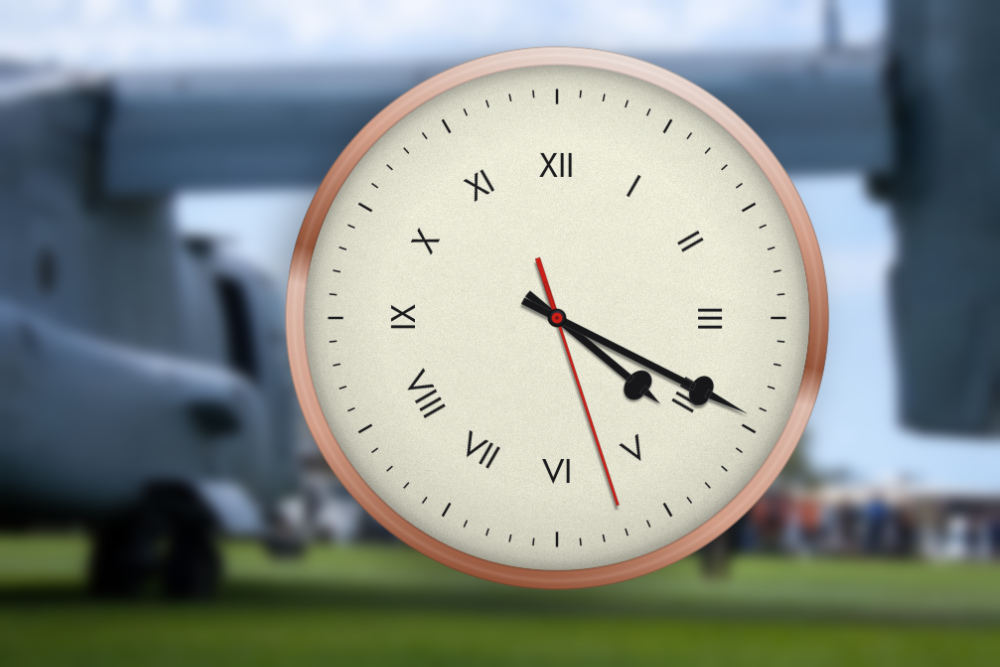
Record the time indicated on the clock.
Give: 4:19:27
